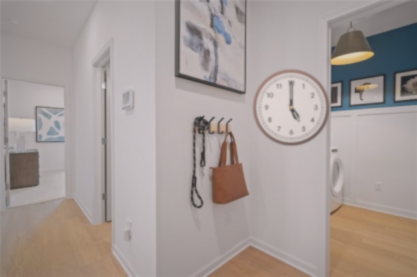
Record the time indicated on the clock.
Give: 5:00
